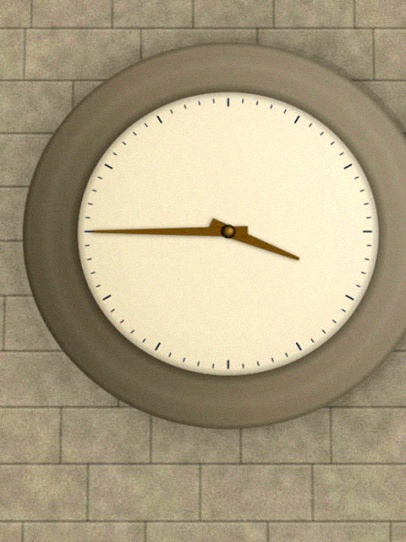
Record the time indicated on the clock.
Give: 3:45
